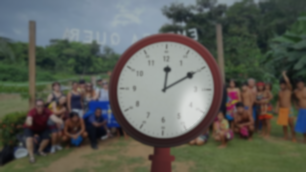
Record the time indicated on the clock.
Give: 12:10
